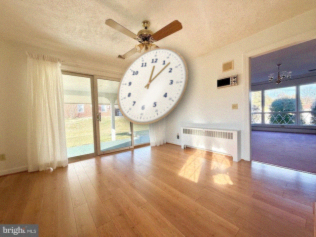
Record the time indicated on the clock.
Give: 12:07
